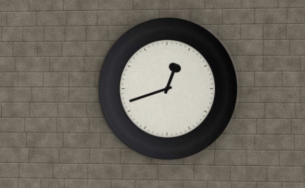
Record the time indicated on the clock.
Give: 12:42
